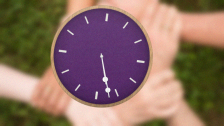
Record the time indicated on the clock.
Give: 5:27
